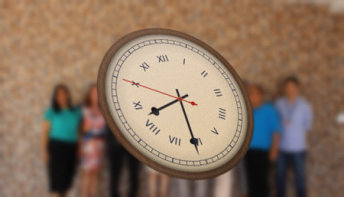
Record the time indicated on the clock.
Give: 8:30:50
